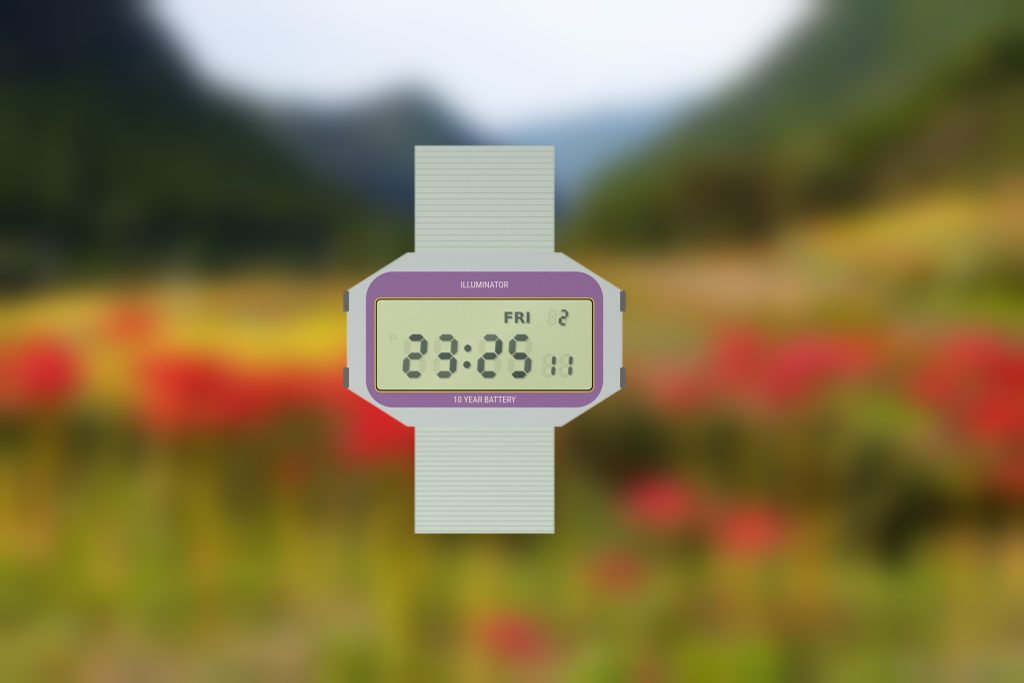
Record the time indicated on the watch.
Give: 23:25:11
